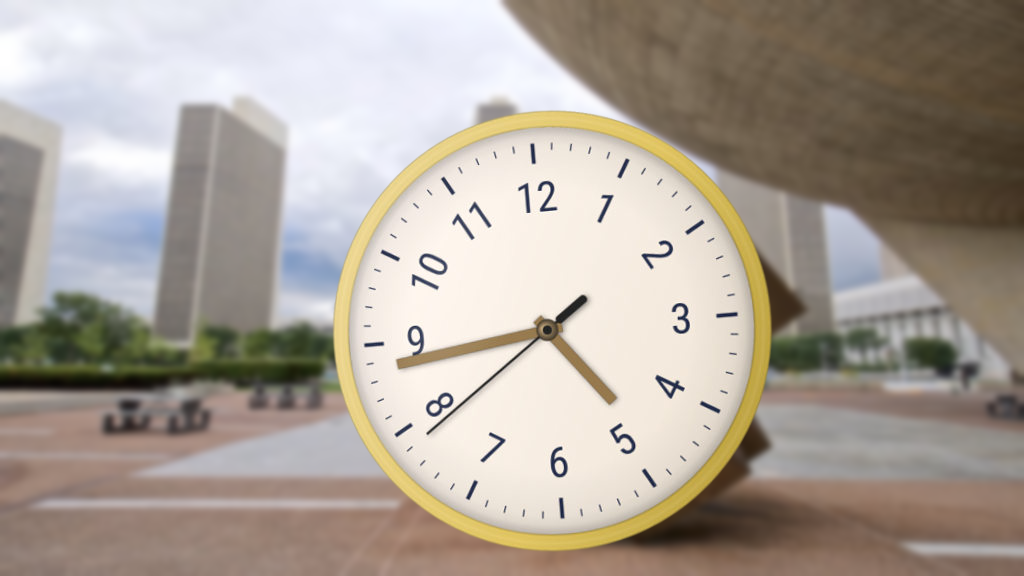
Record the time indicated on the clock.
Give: 4:43:39
